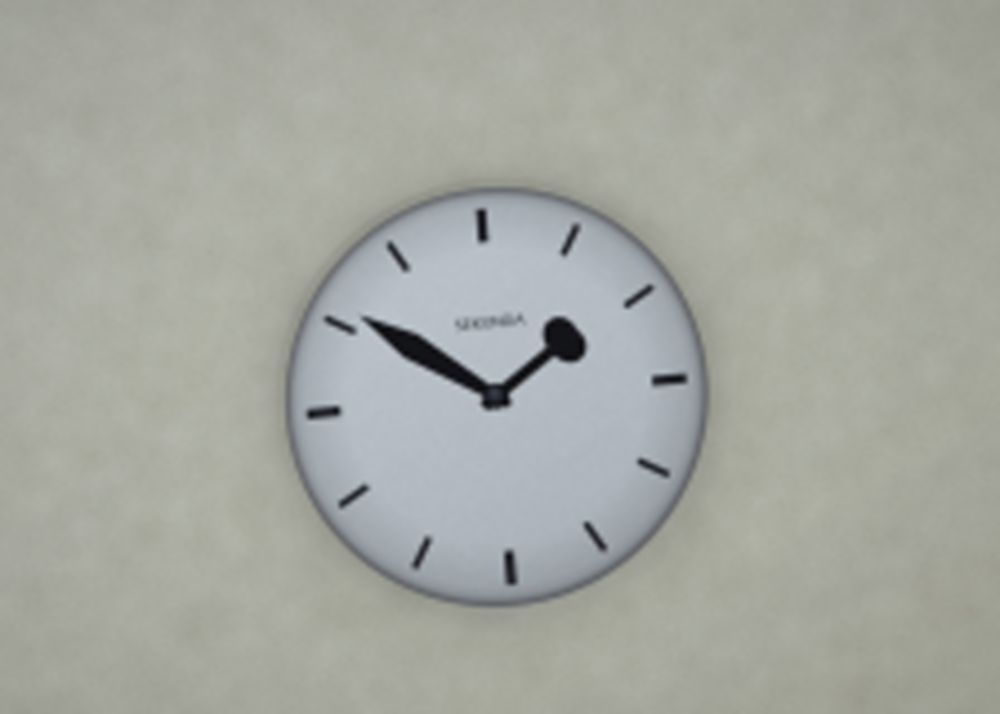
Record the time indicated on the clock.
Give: 1:51
